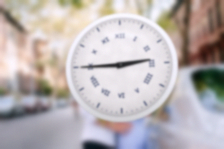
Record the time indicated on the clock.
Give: 2:45
